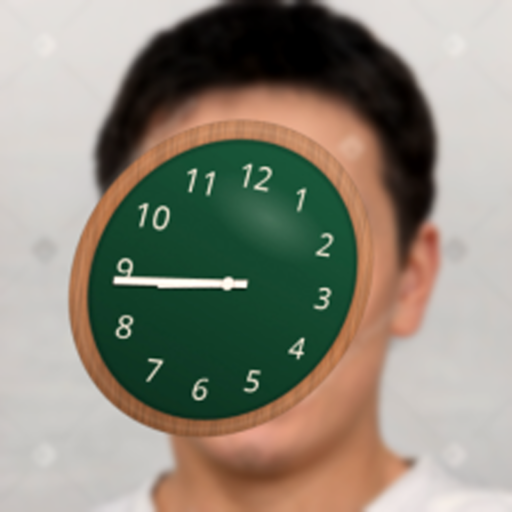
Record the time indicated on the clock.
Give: 8:44
